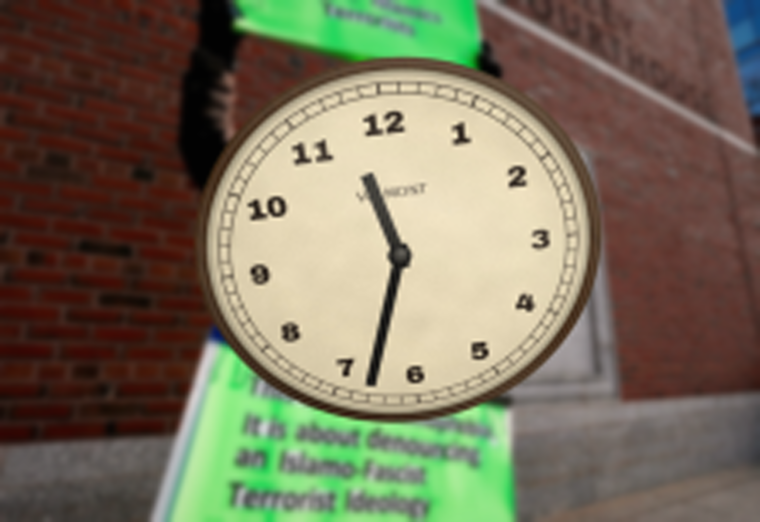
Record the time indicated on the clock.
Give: 11:33
